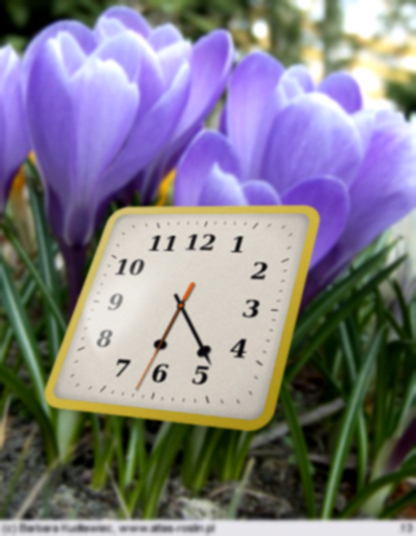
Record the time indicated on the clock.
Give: 6:23:32
